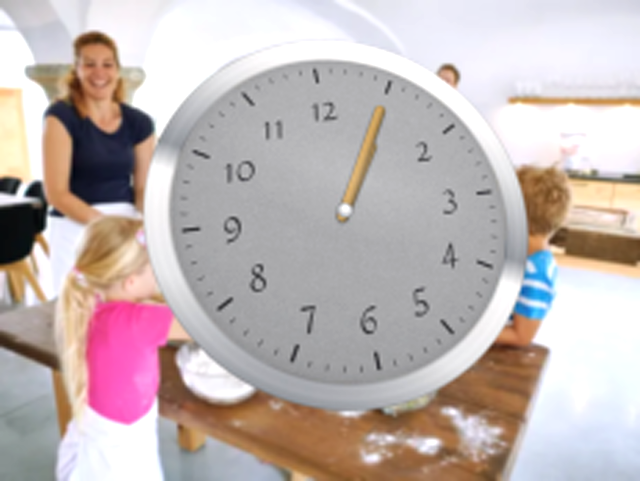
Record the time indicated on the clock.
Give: 1:05
